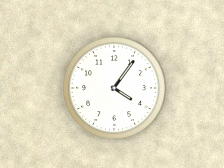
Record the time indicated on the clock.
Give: 4:06
